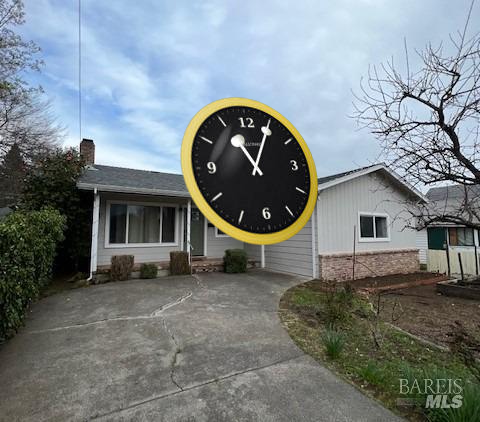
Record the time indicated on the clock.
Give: 11:05
